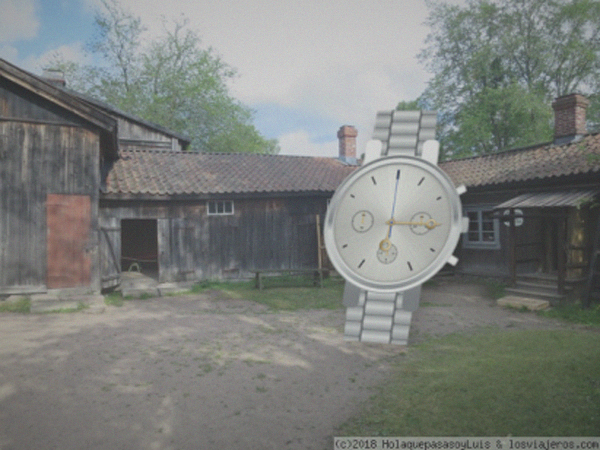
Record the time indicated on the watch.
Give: 6:15
